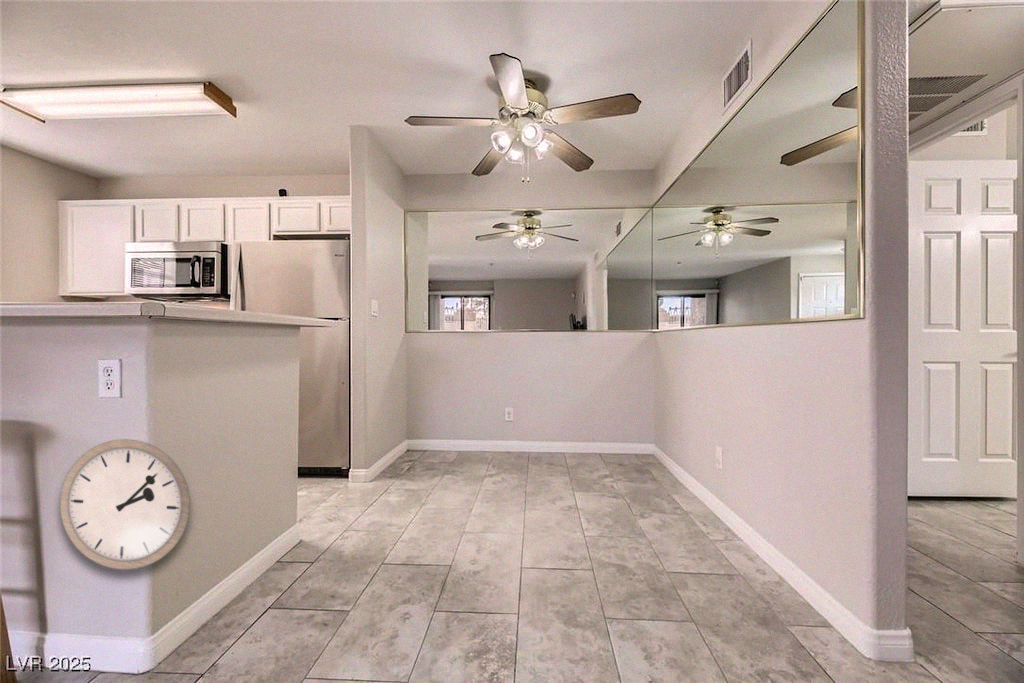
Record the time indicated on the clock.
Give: 2:07
